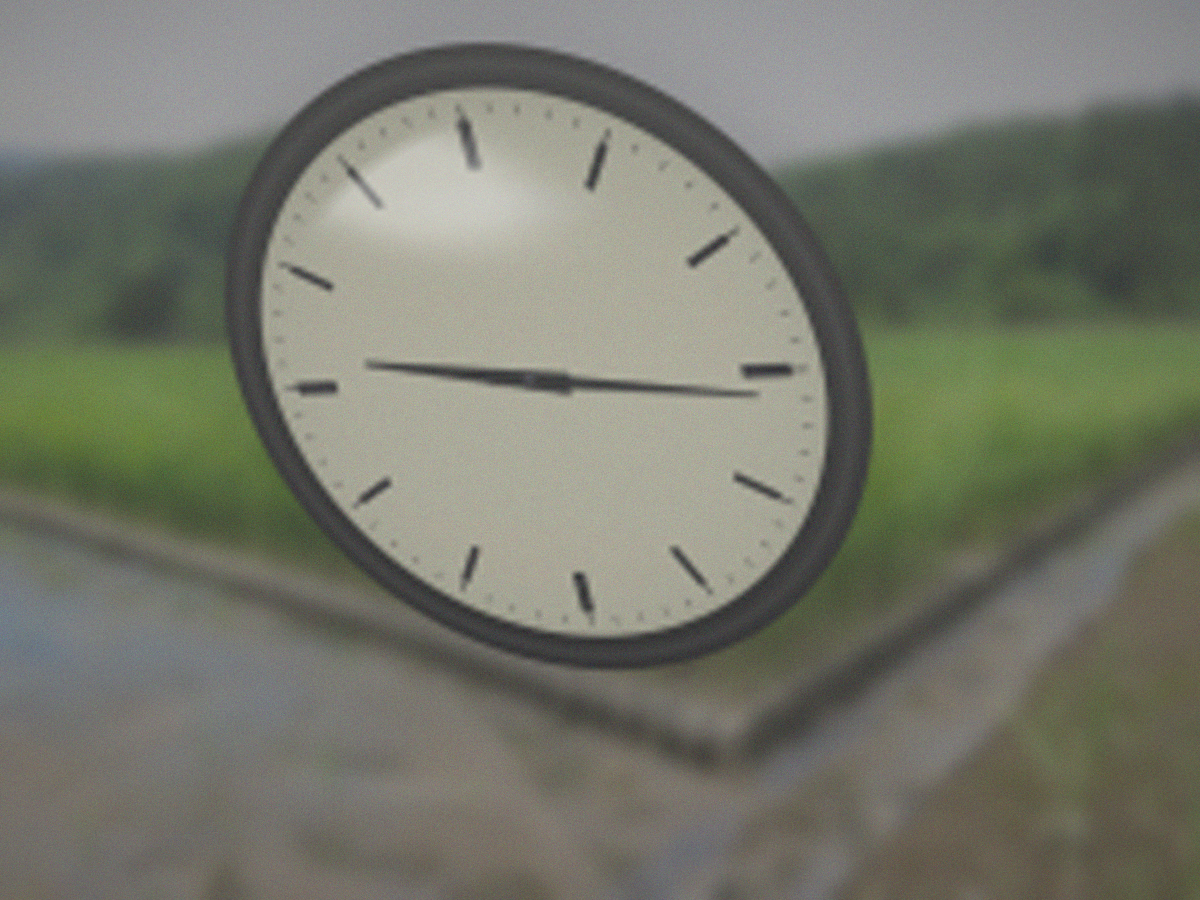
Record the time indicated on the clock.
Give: 9:16
